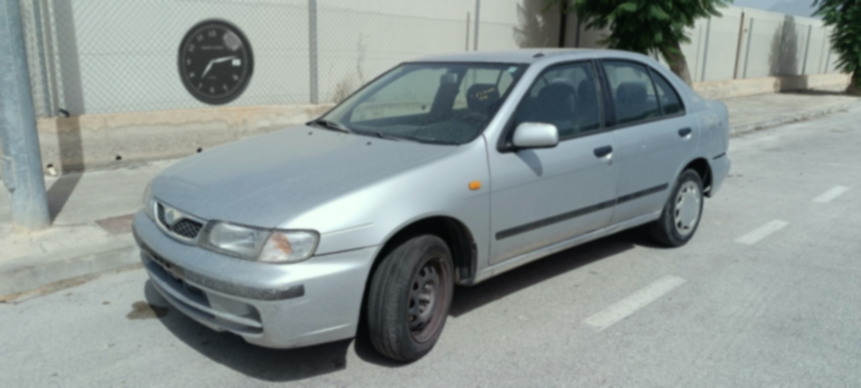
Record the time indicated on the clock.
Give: 7:13
